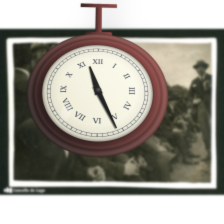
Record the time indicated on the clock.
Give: 11:26
